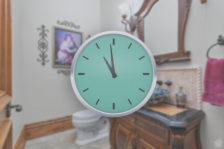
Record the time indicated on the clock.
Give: 10:59
